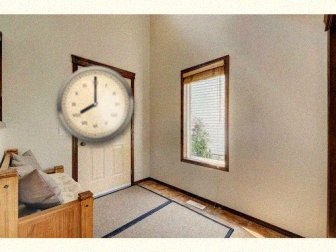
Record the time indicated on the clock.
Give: 8:00
